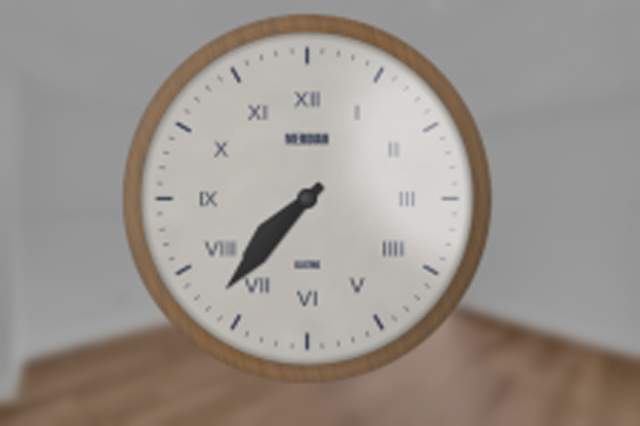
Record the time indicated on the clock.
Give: 7:37
